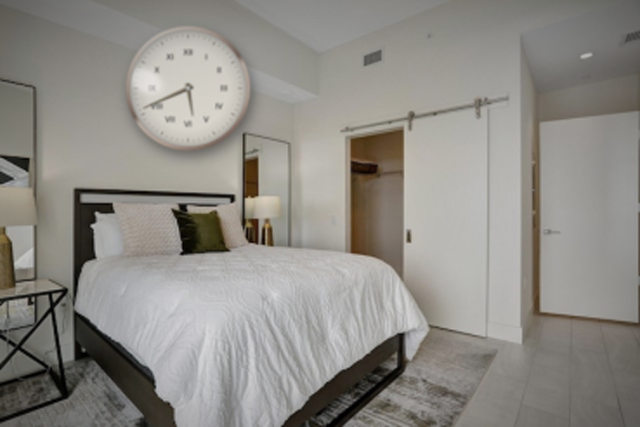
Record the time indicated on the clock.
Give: 5:41
